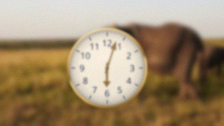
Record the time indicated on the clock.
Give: 6:03
